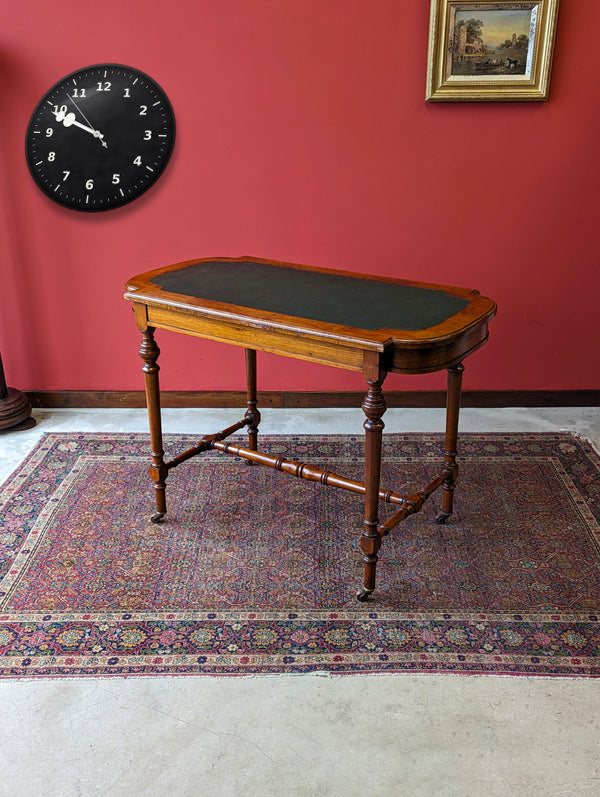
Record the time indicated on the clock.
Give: 9:48:53
